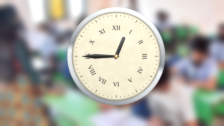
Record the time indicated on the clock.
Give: 12:45
